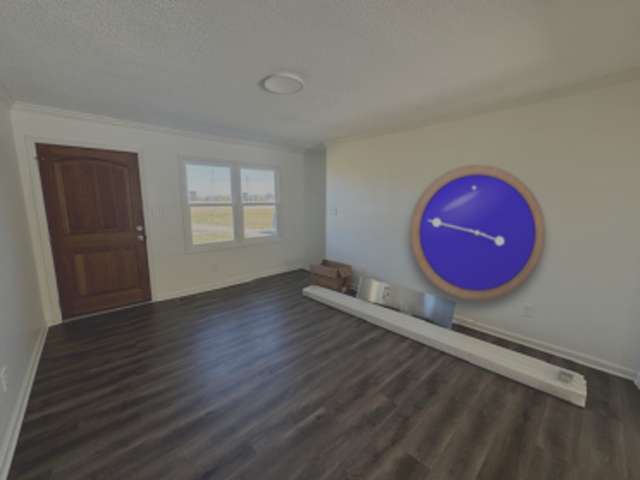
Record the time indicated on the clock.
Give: 3:48
